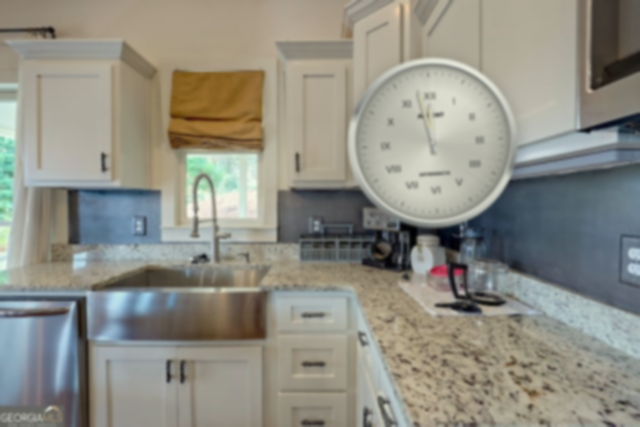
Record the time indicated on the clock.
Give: 11:58
